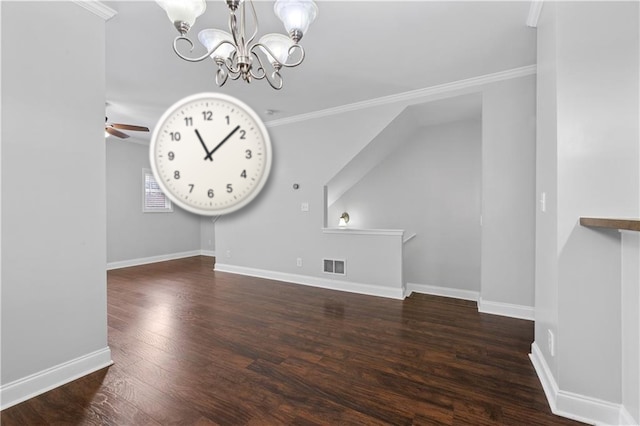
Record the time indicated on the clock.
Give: 11:08
